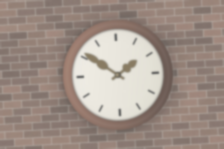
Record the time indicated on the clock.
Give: 1:51
